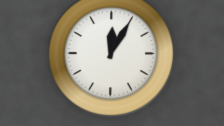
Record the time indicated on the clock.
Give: 12:05
